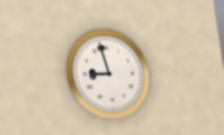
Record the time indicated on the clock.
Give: 8:58
